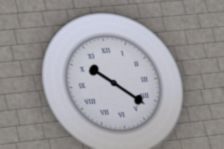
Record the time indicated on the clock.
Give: 10:22
